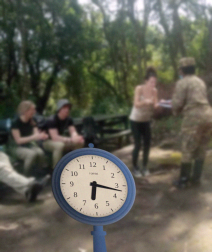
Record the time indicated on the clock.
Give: 6:17
